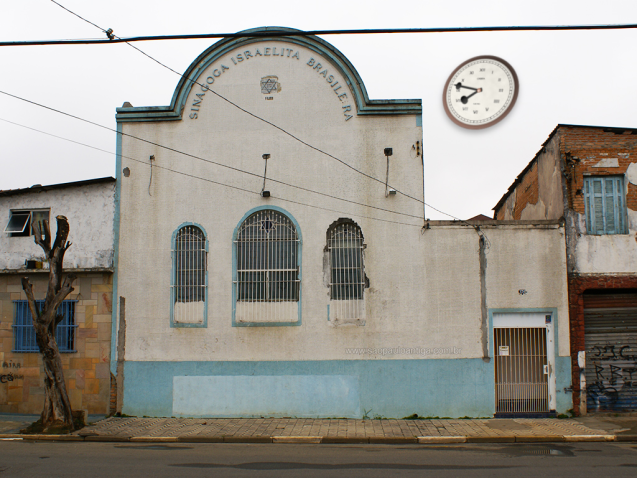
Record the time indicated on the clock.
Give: 7:47
